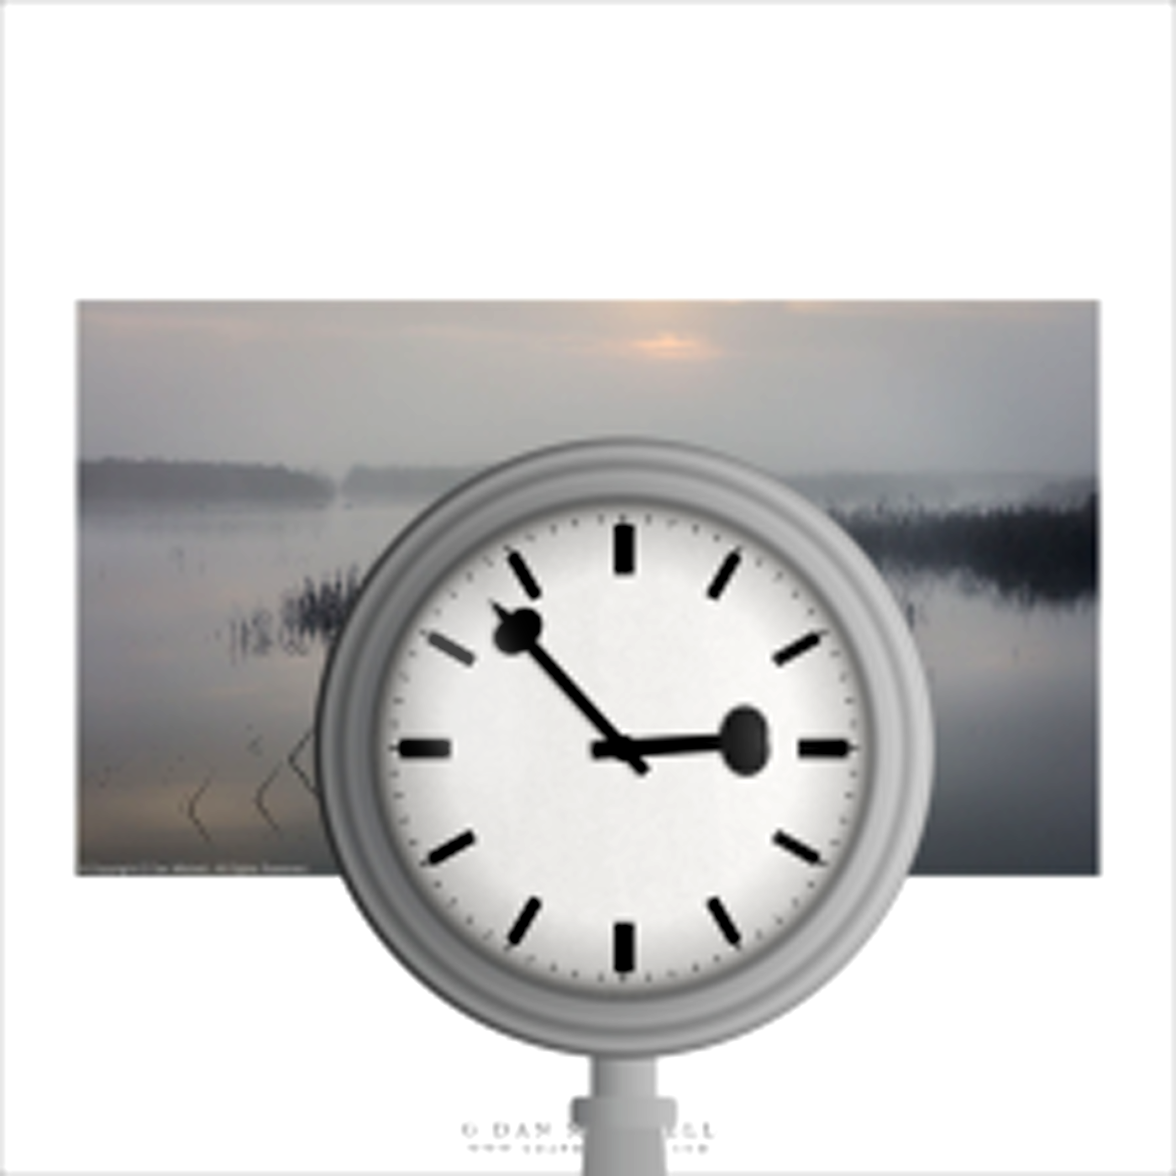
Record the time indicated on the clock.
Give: 2:53
